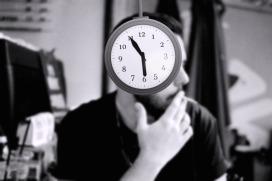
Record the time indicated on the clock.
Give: 5:55
